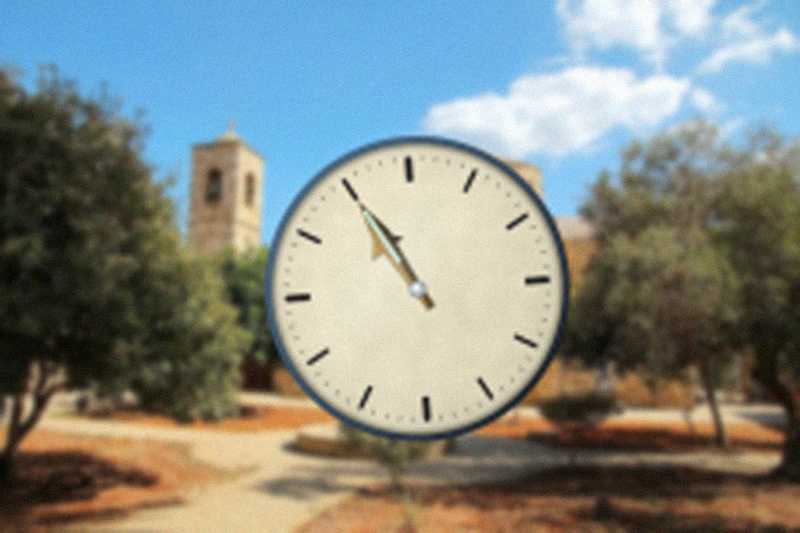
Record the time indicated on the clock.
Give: 10:55
